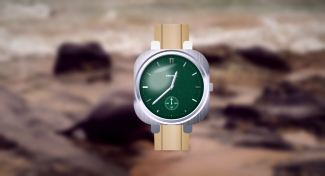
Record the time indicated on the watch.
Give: 12:38
